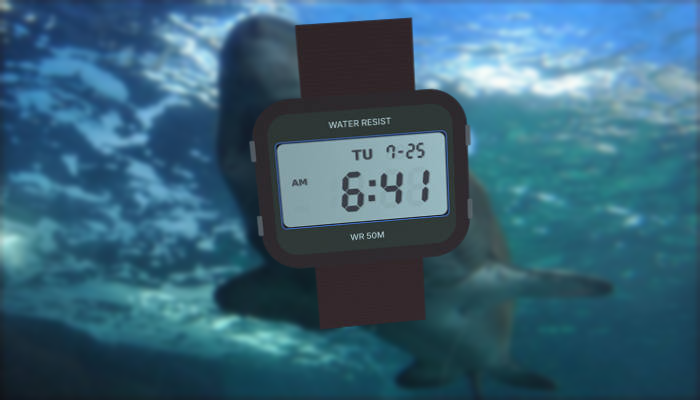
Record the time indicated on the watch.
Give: 6:41
